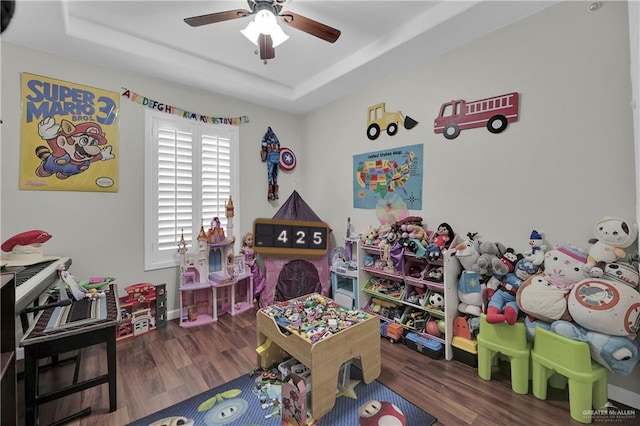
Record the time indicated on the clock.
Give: 4:25
